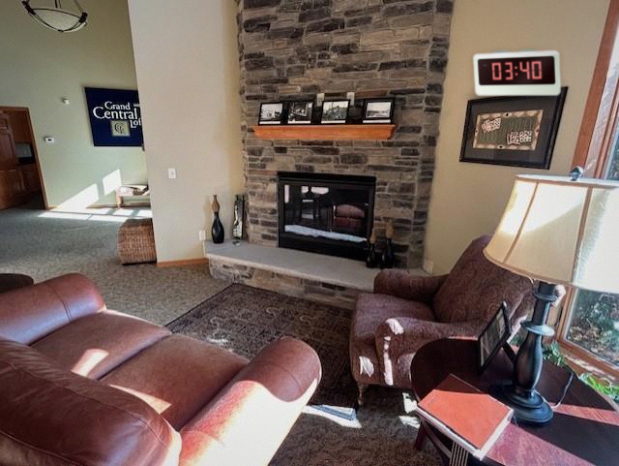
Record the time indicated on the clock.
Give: 3:40
